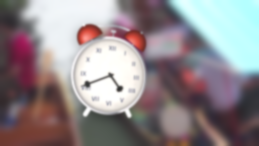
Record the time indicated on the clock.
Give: 4:41
